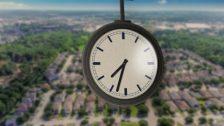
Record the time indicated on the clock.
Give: 7:33
